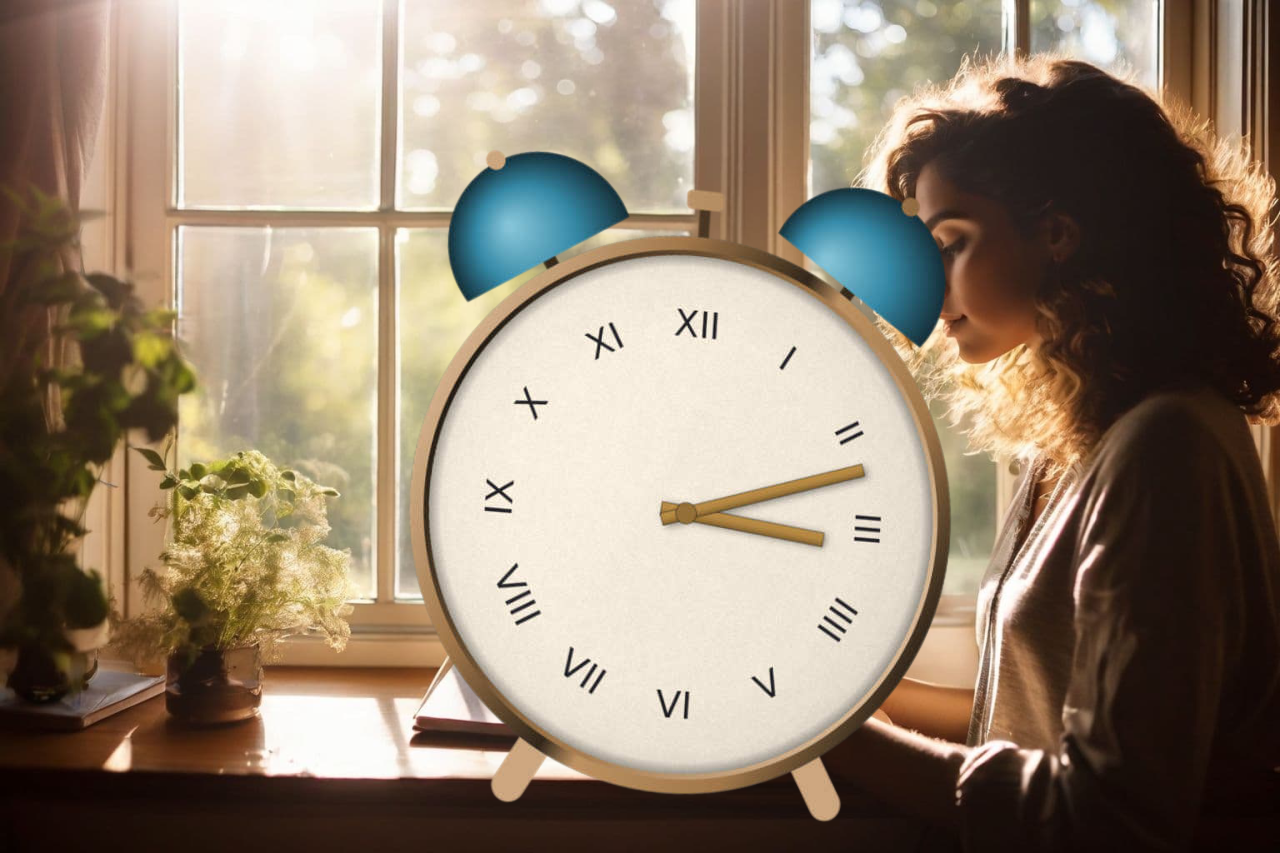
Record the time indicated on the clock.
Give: 3:12
